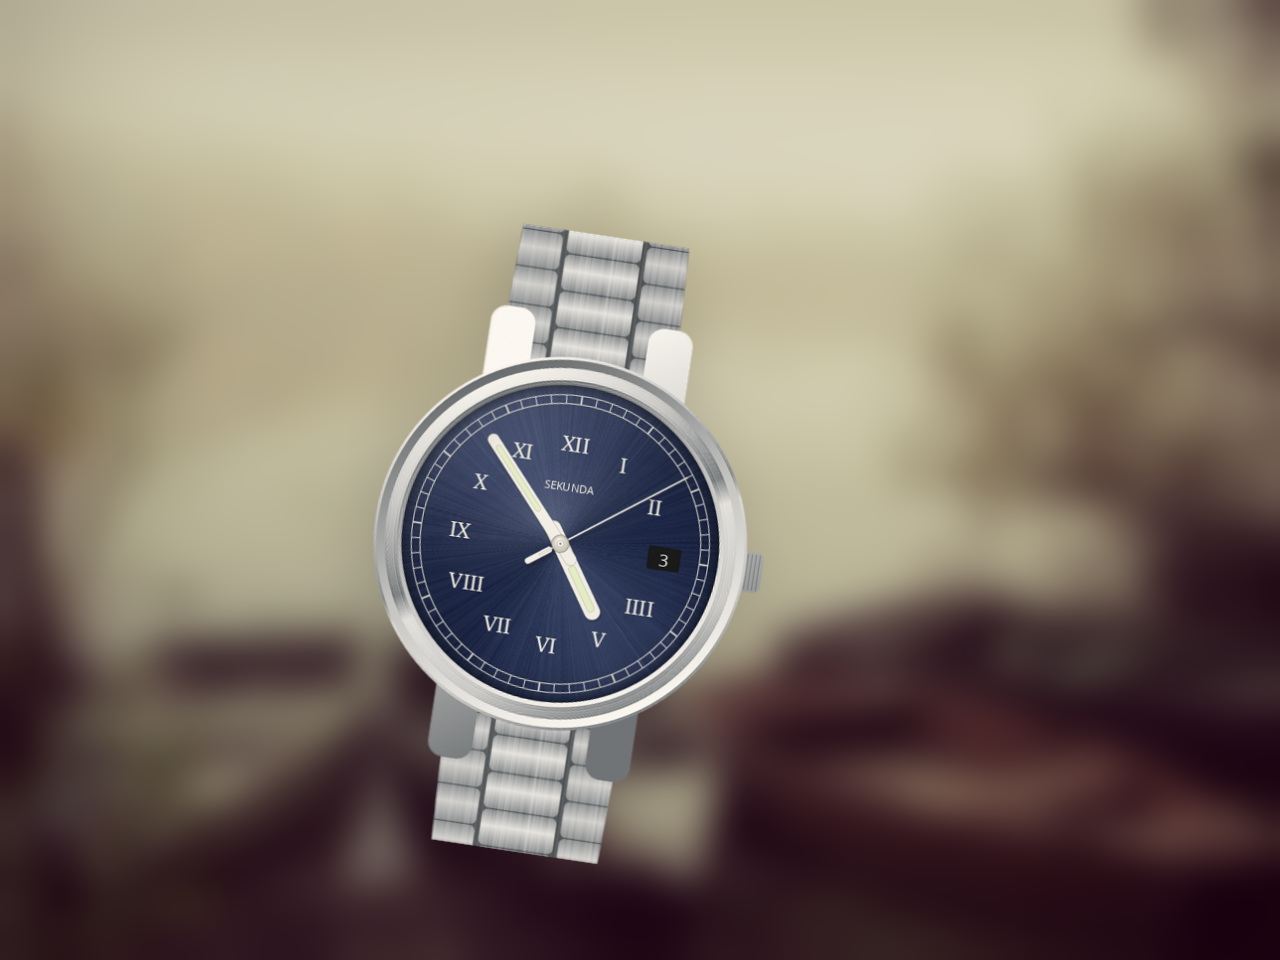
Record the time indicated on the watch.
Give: 4:53:09
